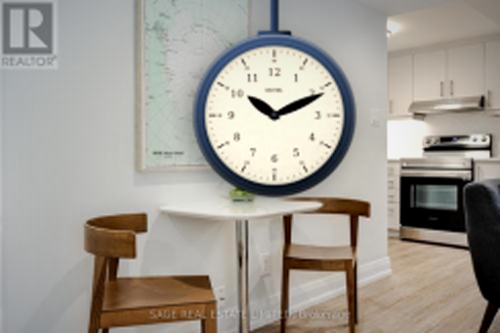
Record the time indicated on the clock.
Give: 10:11
